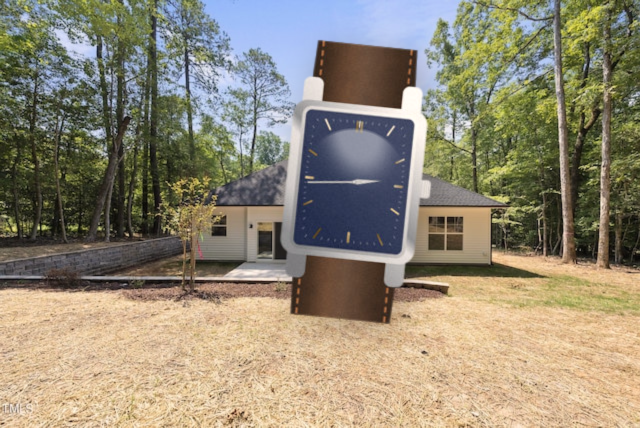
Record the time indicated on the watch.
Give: 2:44
